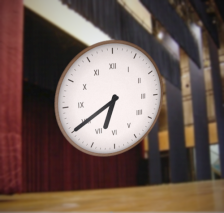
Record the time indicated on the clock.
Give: 6:40
